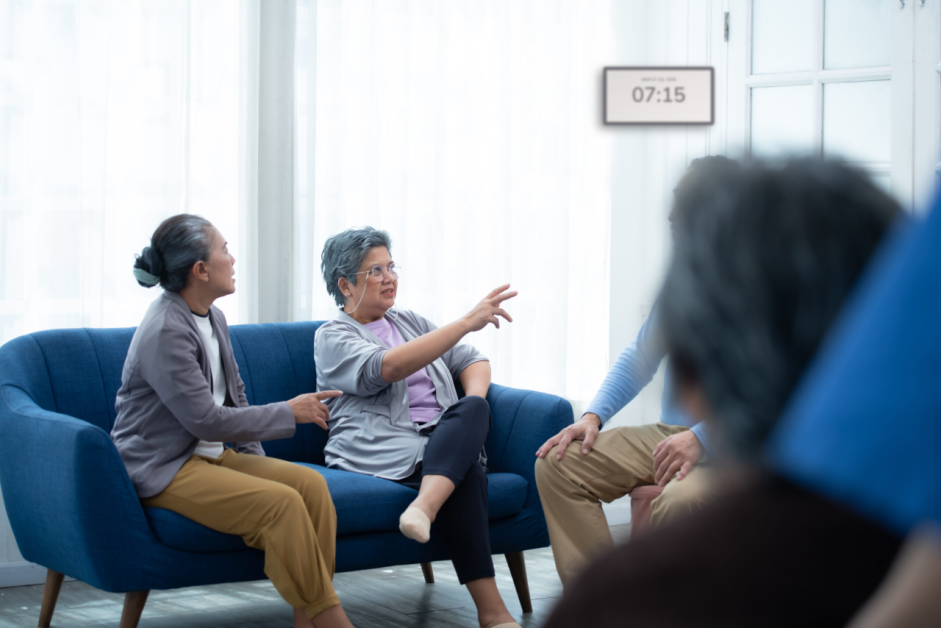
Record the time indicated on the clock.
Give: 7:15
